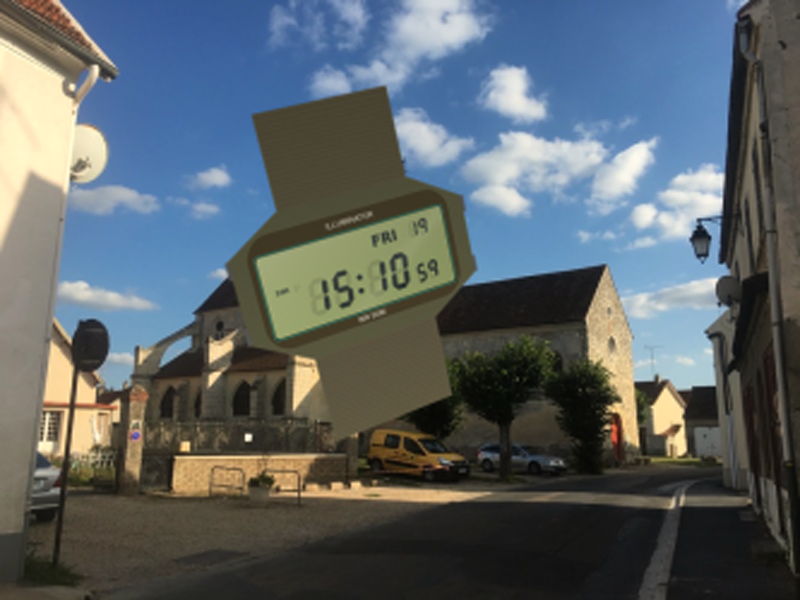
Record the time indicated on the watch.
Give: 15:10:59
